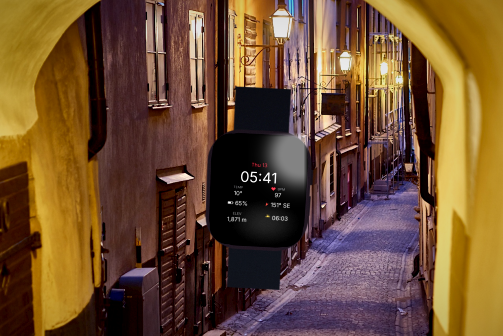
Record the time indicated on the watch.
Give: 5:41
